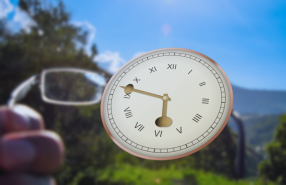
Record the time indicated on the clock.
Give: 5:47
